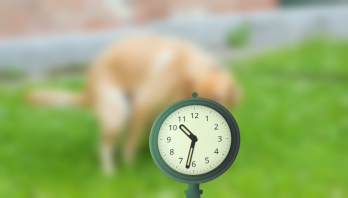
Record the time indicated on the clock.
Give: 10:32
